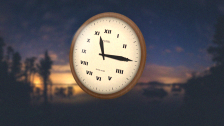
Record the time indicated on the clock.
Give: 11:15
